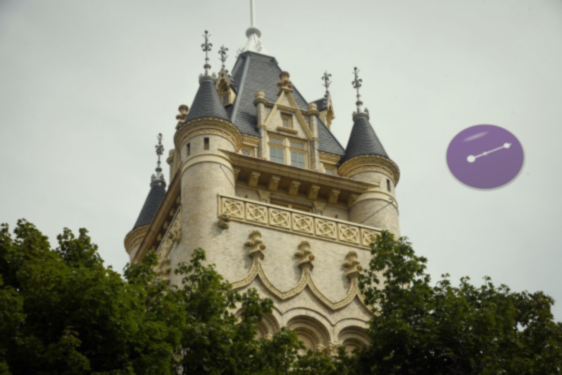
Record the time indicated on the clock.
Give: 8:11
